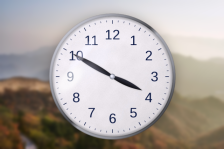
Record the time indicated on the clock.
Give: 3:50
